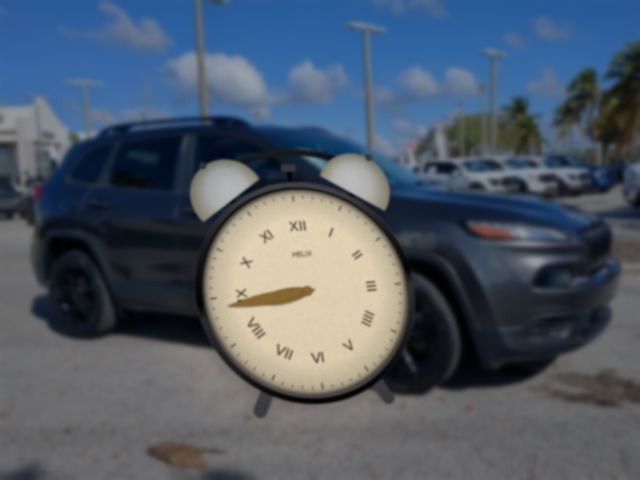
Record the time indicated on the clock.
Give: 8:44
